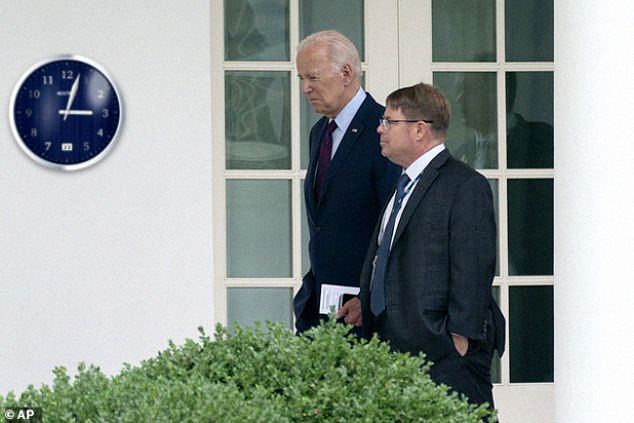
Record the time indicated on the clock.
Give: 3:03
